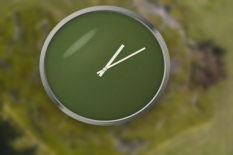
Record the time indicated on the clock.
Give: 1:10
